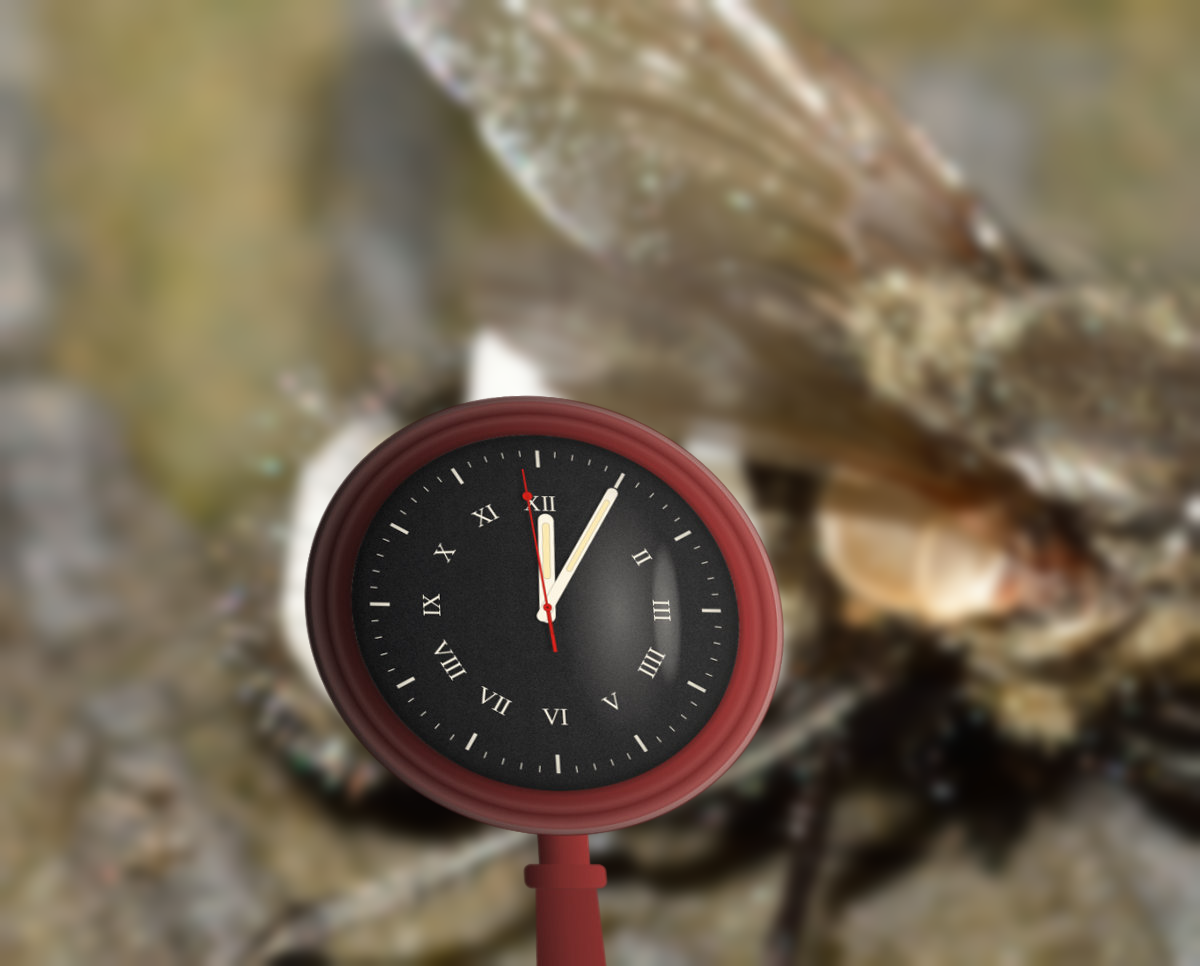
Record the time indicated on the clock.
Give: 12:04:59
